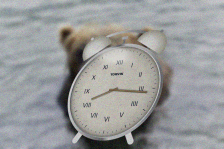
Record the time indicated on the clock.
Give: 8:16
